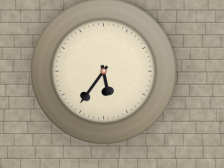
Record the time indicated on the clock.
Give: 5:36
